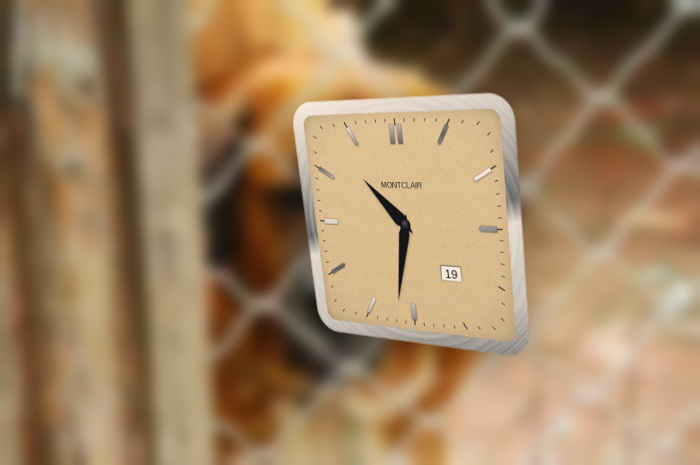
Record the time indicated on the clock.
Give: 10:32
